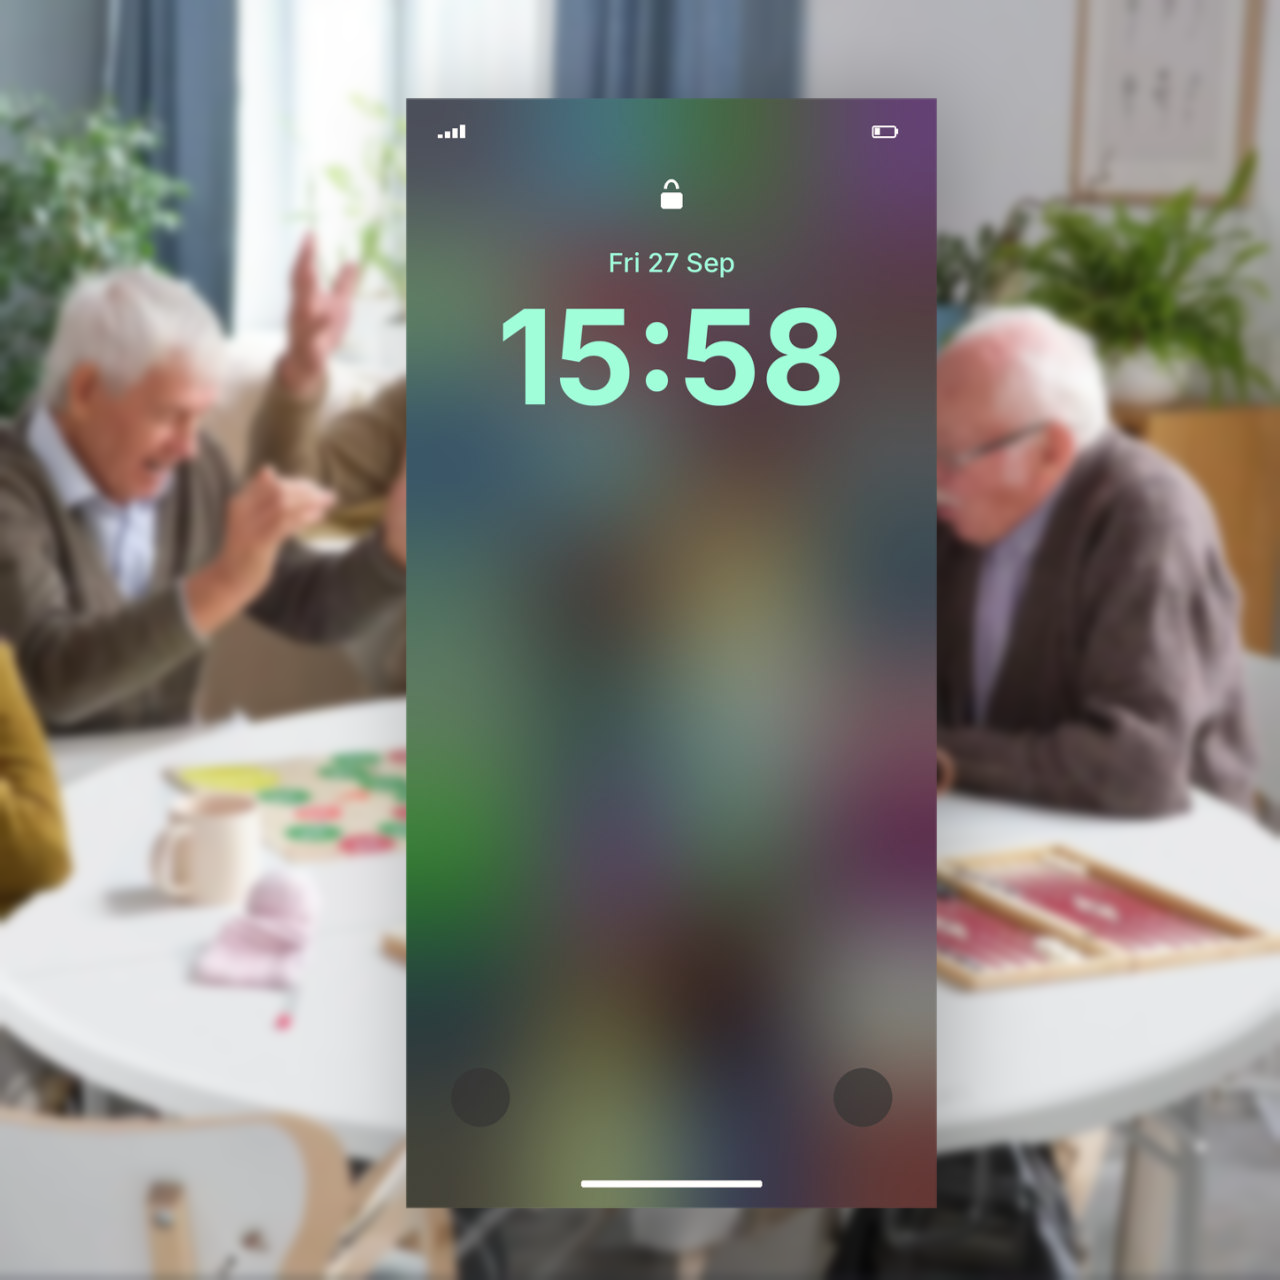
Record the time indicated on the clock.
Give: 15:58
